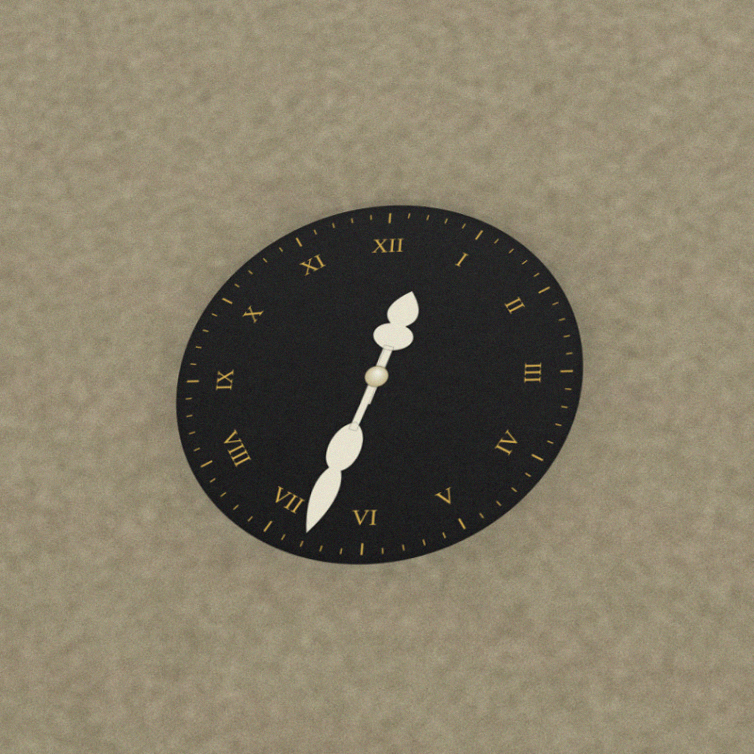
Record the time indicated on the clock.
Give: 12:33
